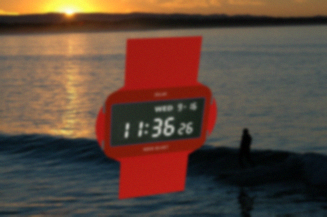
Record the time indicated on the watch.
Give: 11:36:26
